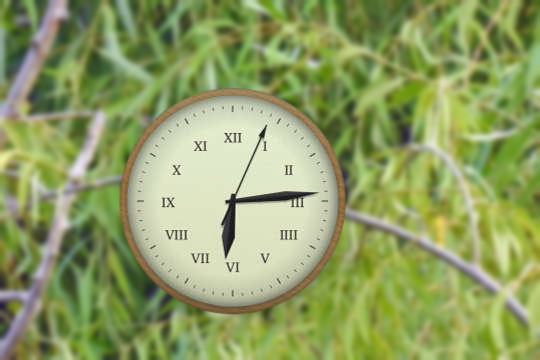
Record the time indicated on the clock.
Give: 6:14:04
